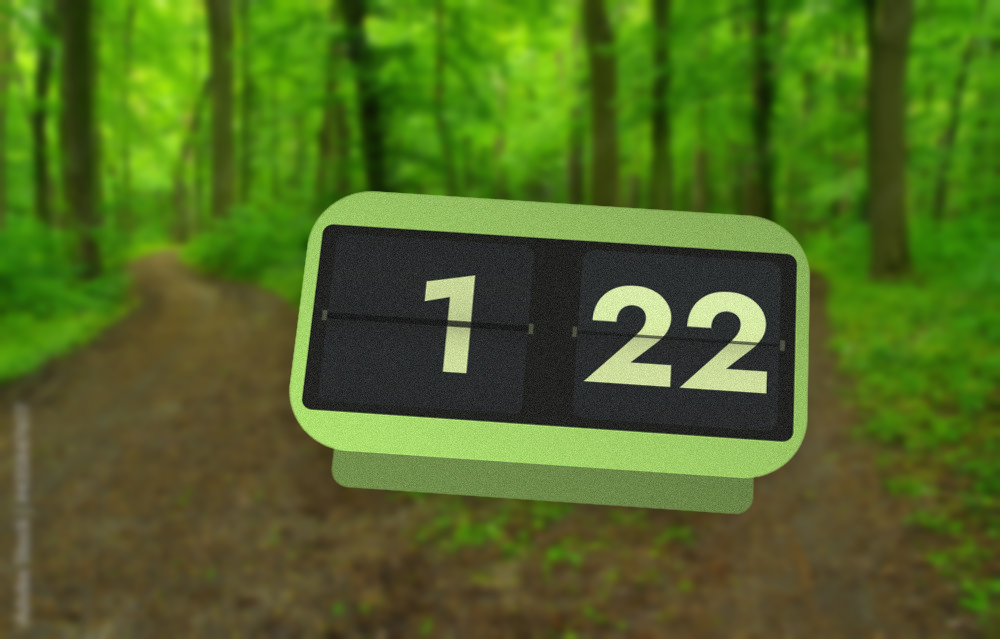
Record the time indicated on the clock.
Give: 1:22
